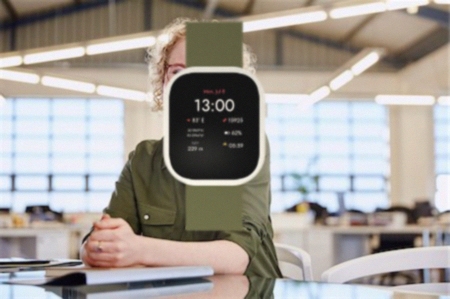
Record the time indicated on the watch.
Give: 13:00
